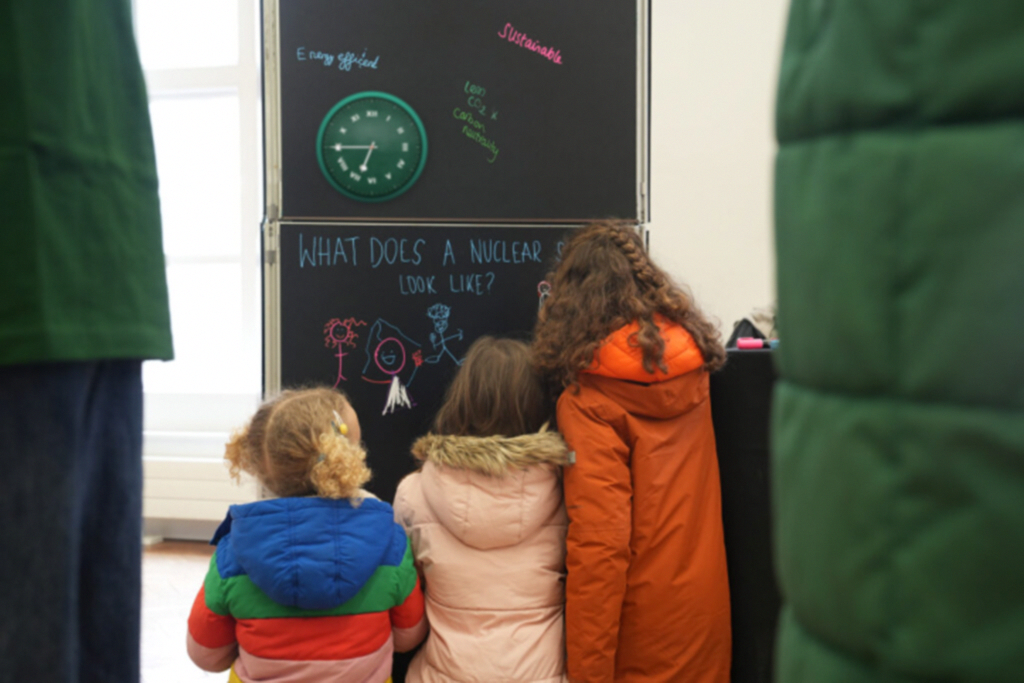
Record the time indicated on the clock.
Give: 6:45
